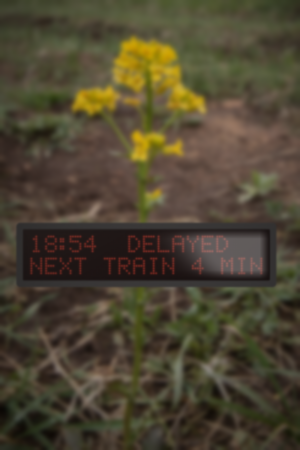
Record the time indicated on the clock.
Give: 18:54
